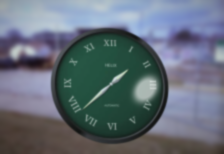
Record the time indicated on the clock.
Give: 1:38
